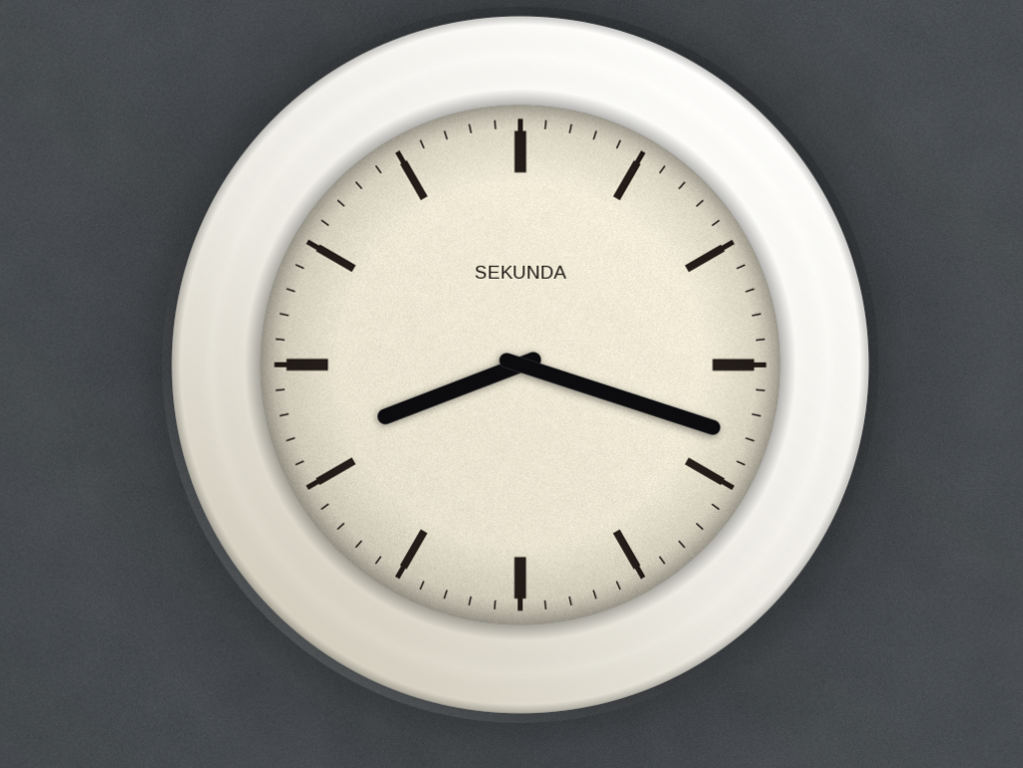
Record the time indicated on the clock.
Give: 8:18
